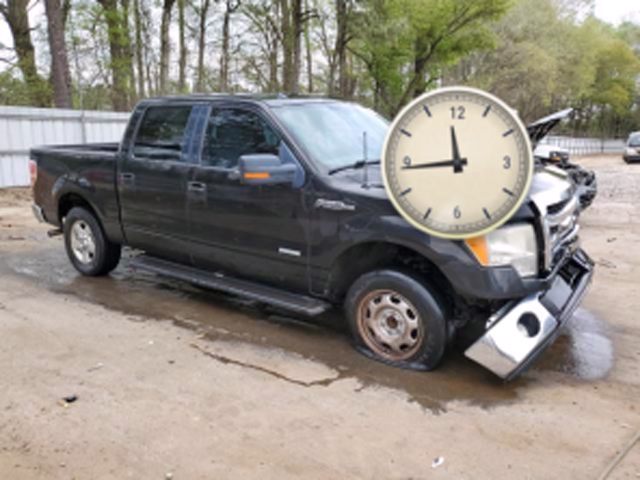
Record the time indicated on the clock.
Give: 11:44
